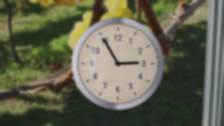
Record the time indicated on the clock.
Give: 2:55
